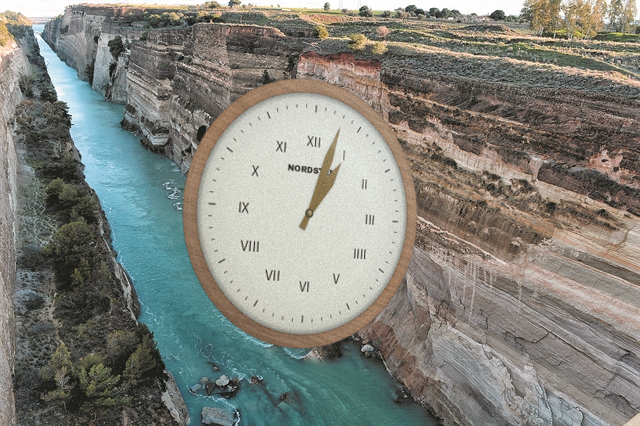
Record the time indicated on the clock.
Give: 1:03
